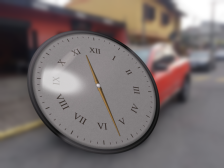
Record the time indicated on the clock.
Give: 11:27
